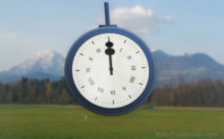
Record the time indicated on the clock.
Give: 12:00
